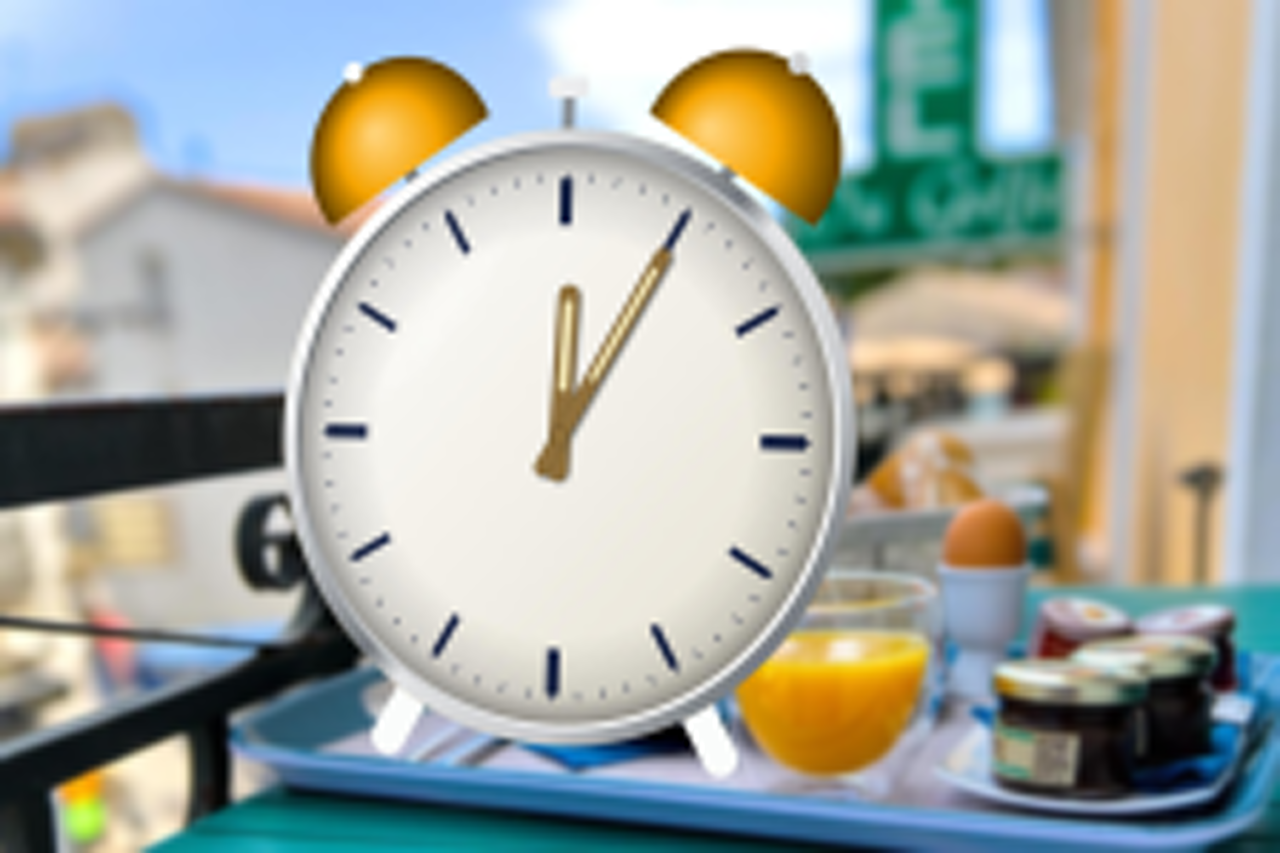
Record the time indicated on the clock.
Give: 12:05
